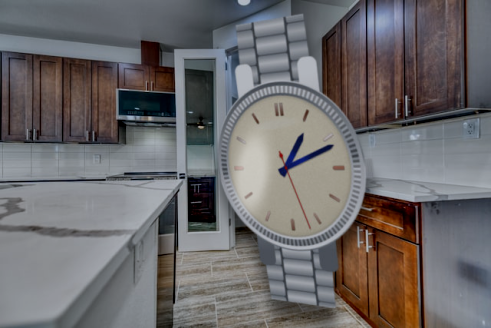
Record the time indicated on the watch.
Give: 1:11:27
